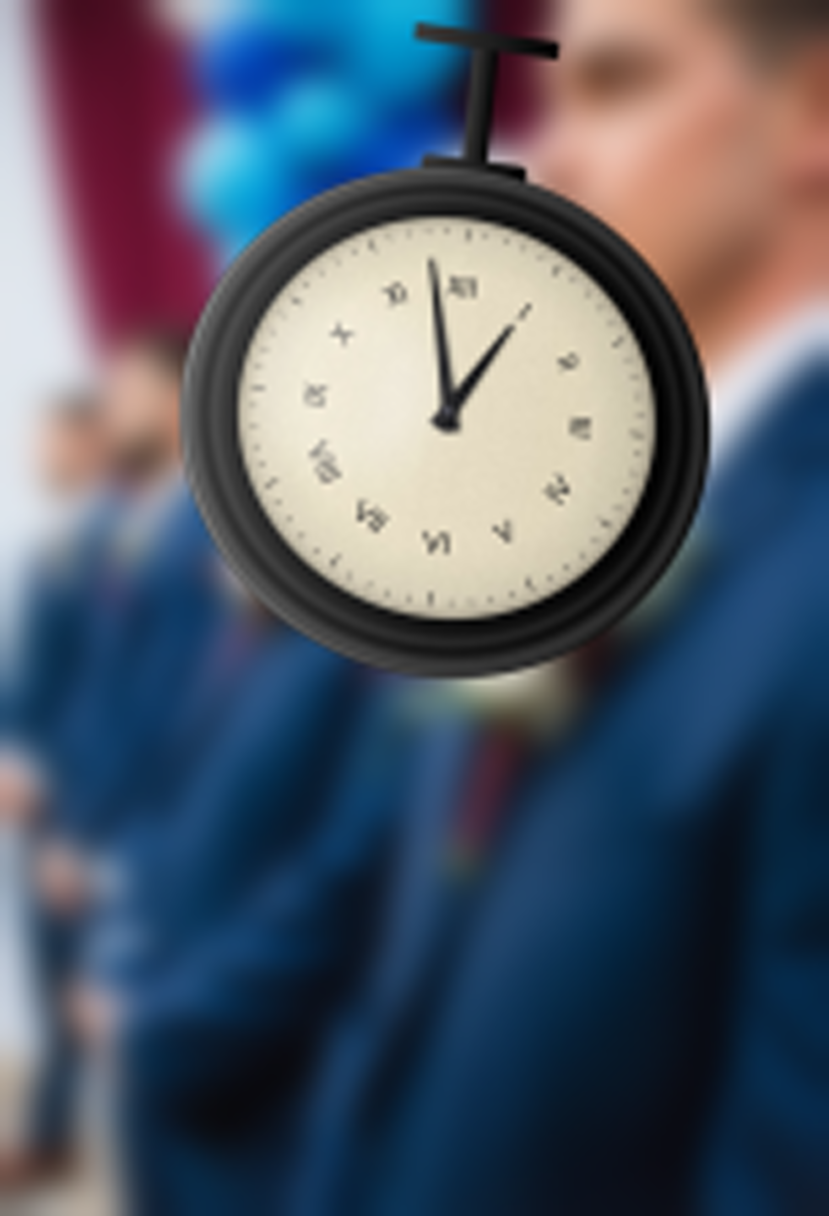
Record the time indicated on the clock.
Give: 12:58
